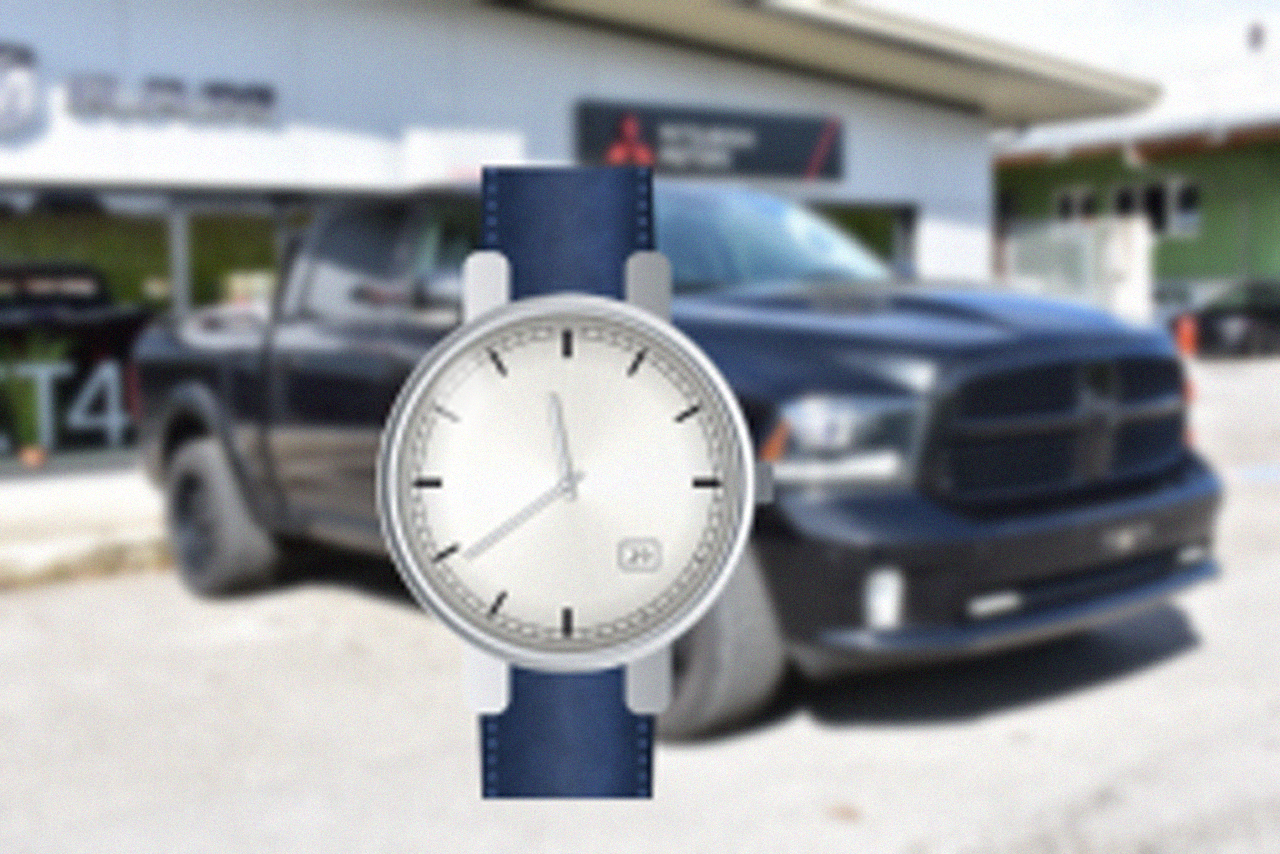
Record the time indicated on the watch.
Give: 11:39
